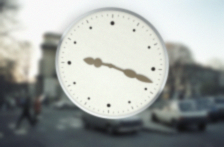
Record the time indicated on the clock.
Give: 9:18
